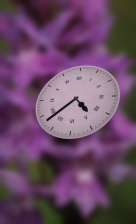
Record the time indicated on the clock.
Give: 4:38
